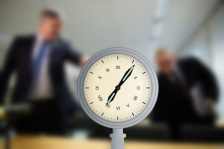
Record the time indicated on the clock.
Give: 7:06
